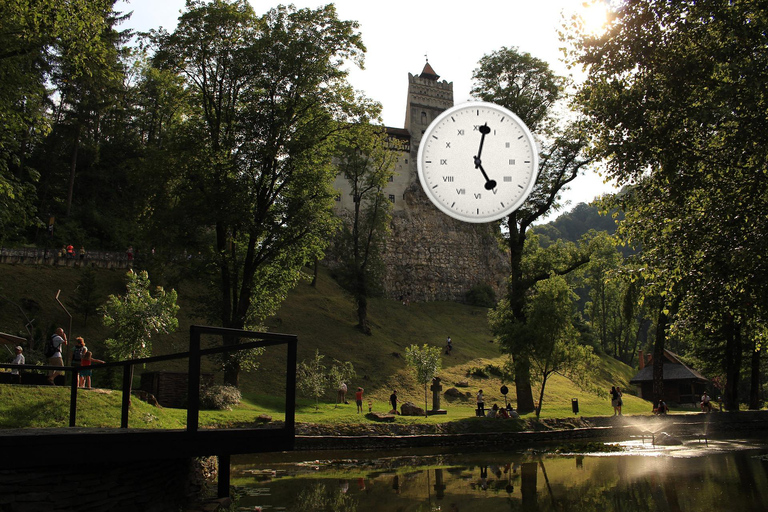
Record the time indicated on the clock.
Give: 5:02
